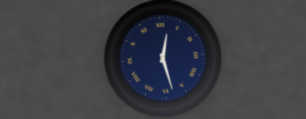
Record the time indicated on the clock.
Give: 12:28
